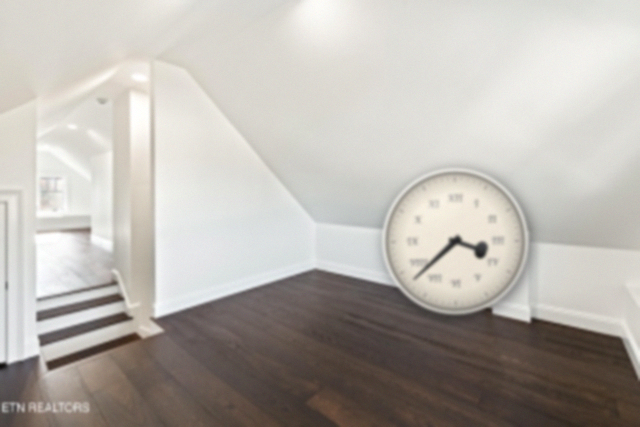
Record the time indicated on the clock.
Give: 3:38
